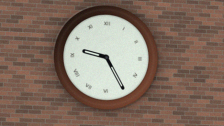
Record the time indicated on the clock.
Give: 9:25
